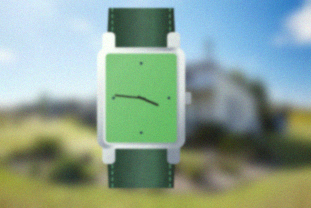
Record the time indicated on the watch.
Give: 3:46
